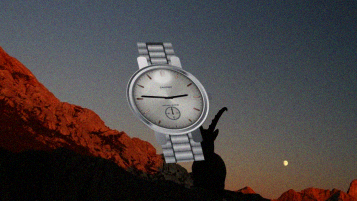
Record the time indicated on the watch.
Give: 2:46
